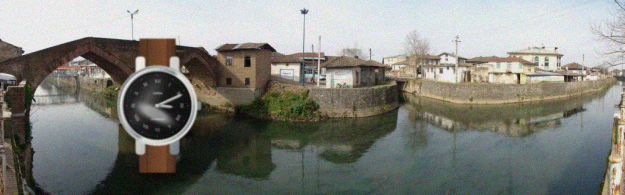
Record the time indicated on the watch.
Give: 3:11
